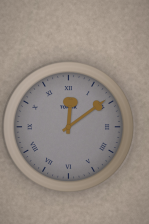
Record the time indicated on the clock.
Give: 12:09
